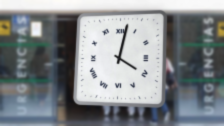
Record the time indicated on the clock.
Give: 4:02
